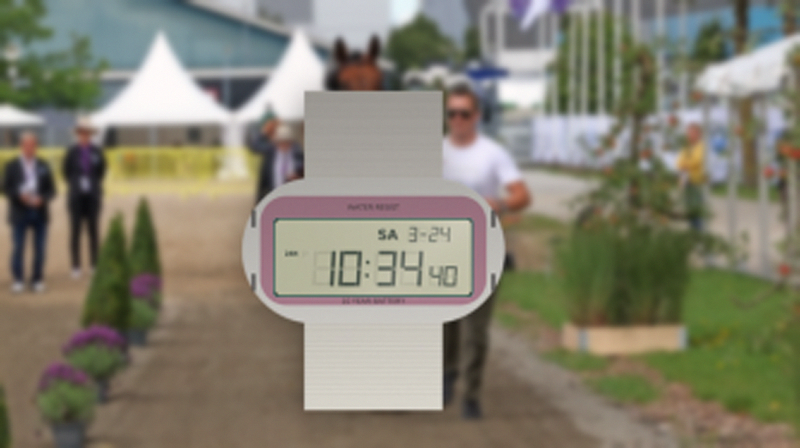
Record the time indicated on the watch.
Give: 10:34:40
